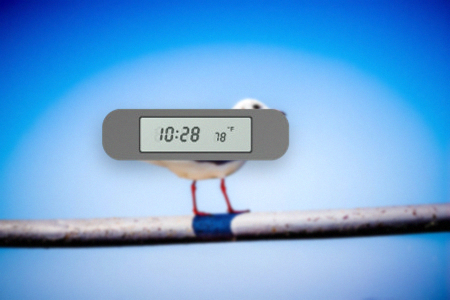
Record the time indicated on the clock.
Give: 10:28
